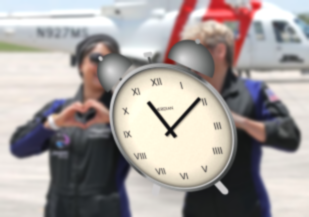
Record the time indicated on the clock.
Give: 11:09
